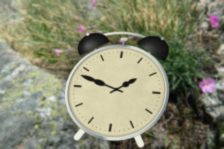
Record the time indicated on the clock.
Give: 1:48
